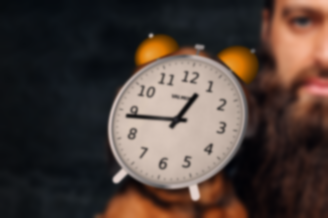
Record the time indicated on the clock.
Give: 12:44
